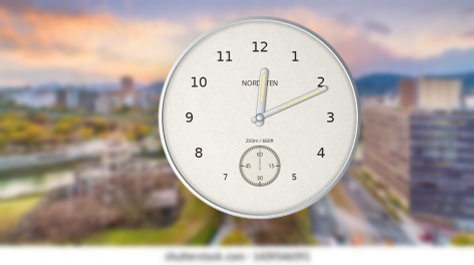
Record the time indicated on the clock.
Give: 12:11
